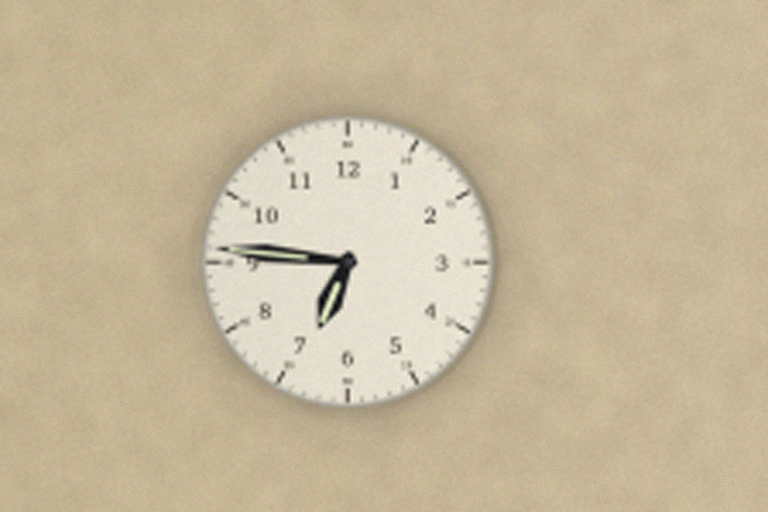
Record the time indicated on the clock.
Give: 6:46
